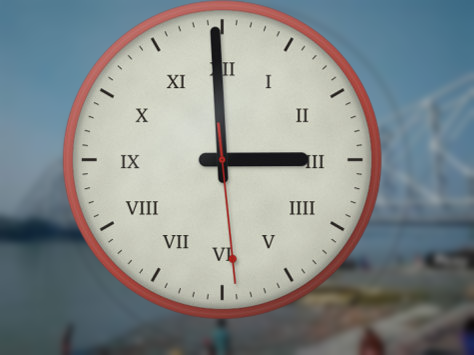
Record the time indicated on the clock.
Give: 2:59:29
